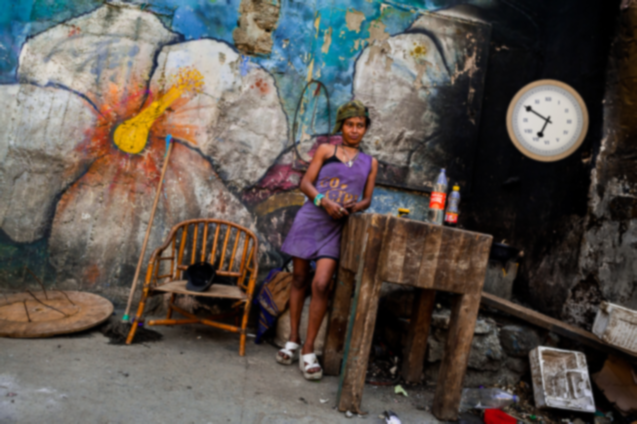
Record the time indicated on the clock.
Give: 6:50
